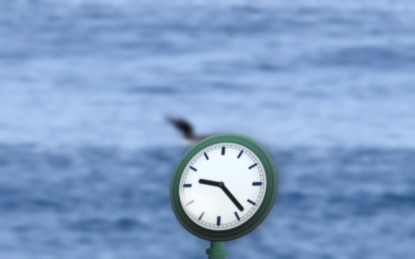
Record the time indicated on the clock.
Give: 9:23
